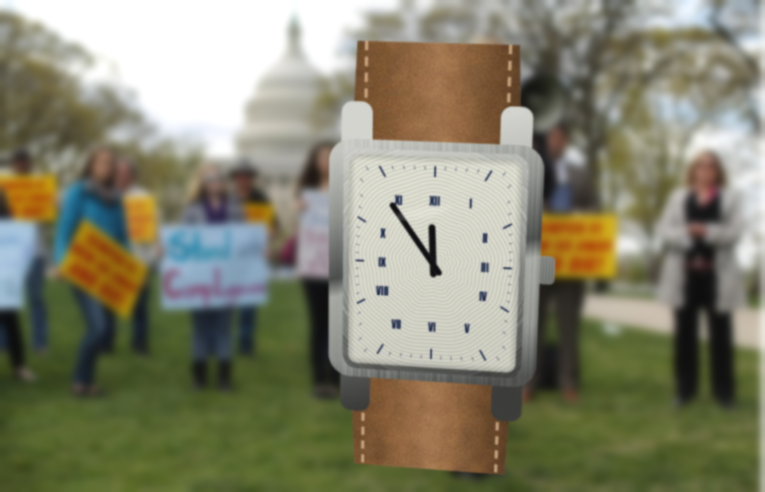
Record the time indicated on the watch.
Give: 11:54
